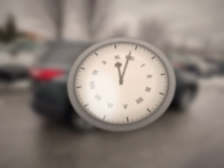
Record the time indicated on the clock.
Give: 10:59
